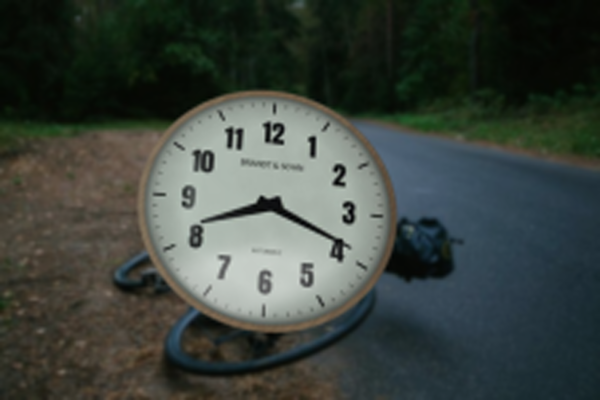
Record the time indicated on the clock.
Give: 8:19
